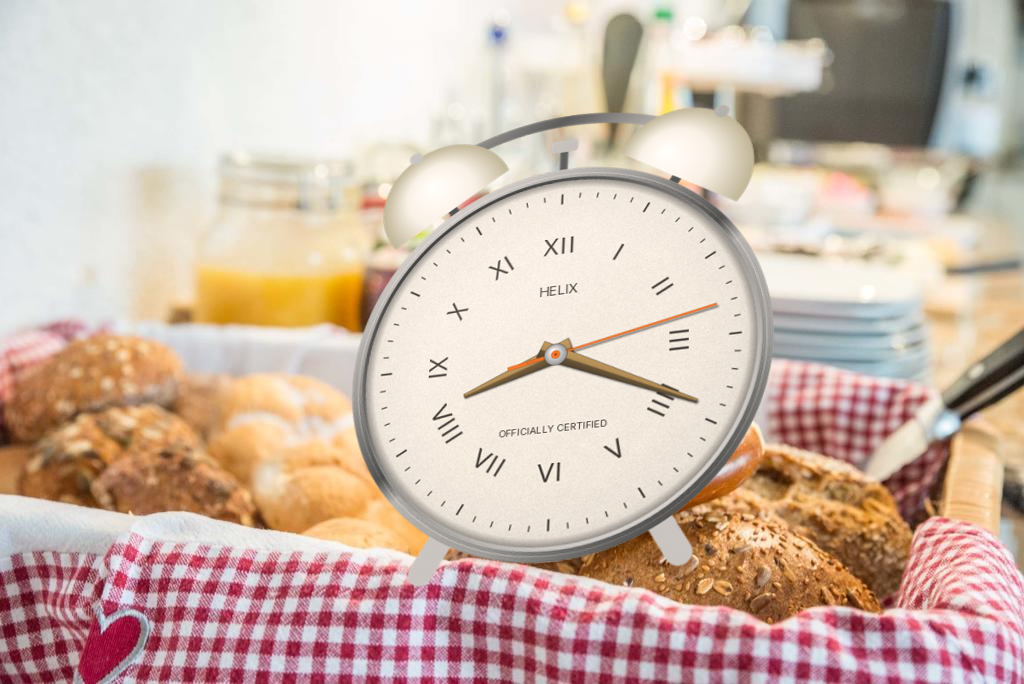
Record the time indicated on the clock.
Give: 8:19:13
